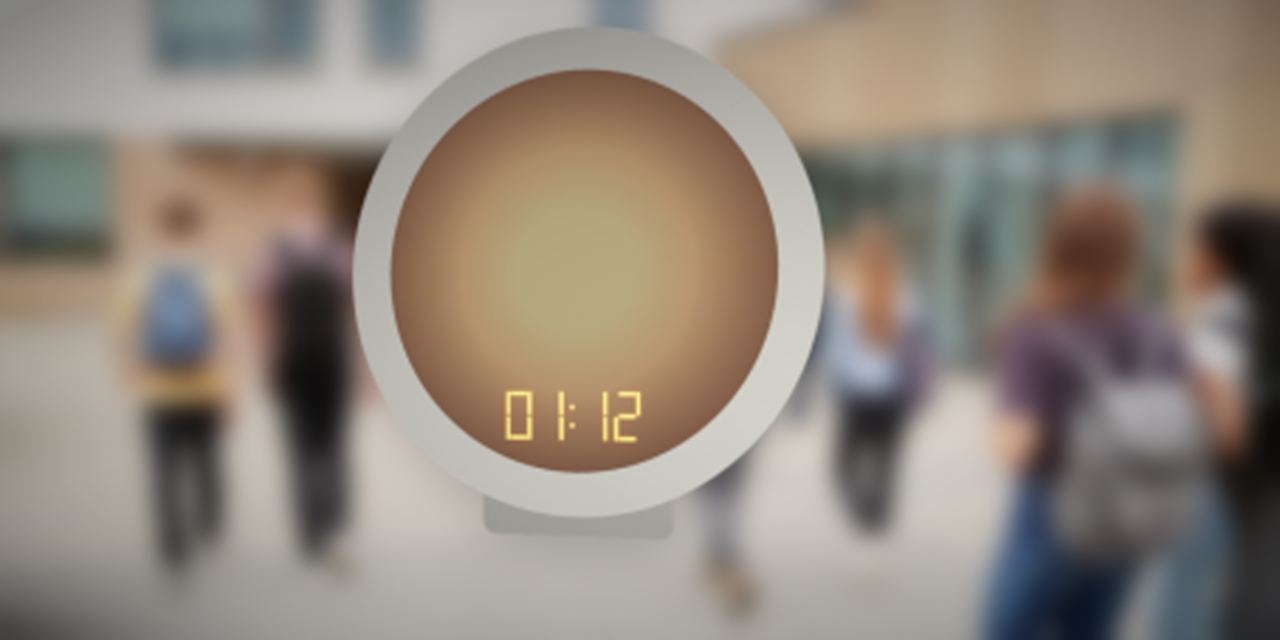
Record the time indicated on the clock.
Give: 1:12
